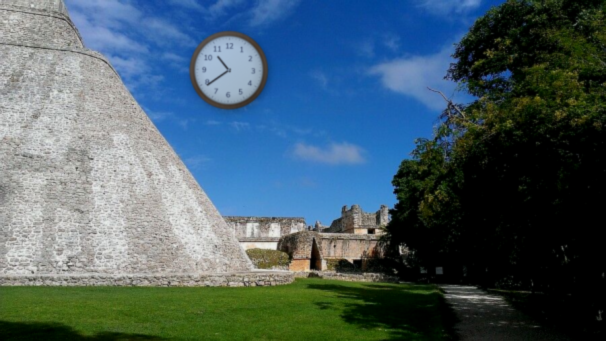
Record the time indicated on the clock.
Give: 10:39
